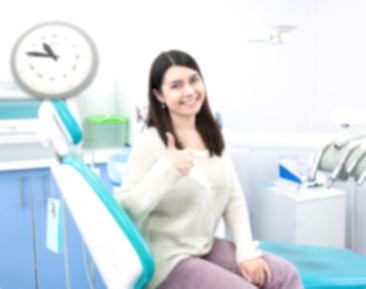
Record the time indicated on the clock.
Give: 10:46
